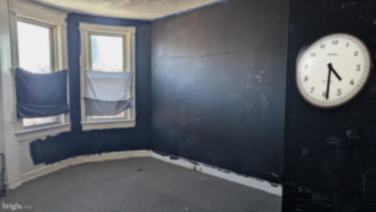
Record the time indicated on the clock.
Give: 4:29
